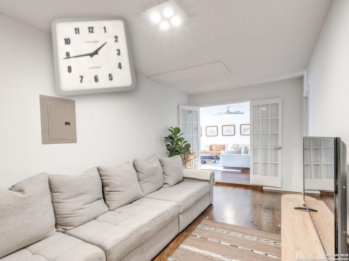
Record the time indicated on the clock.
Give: 1:44
